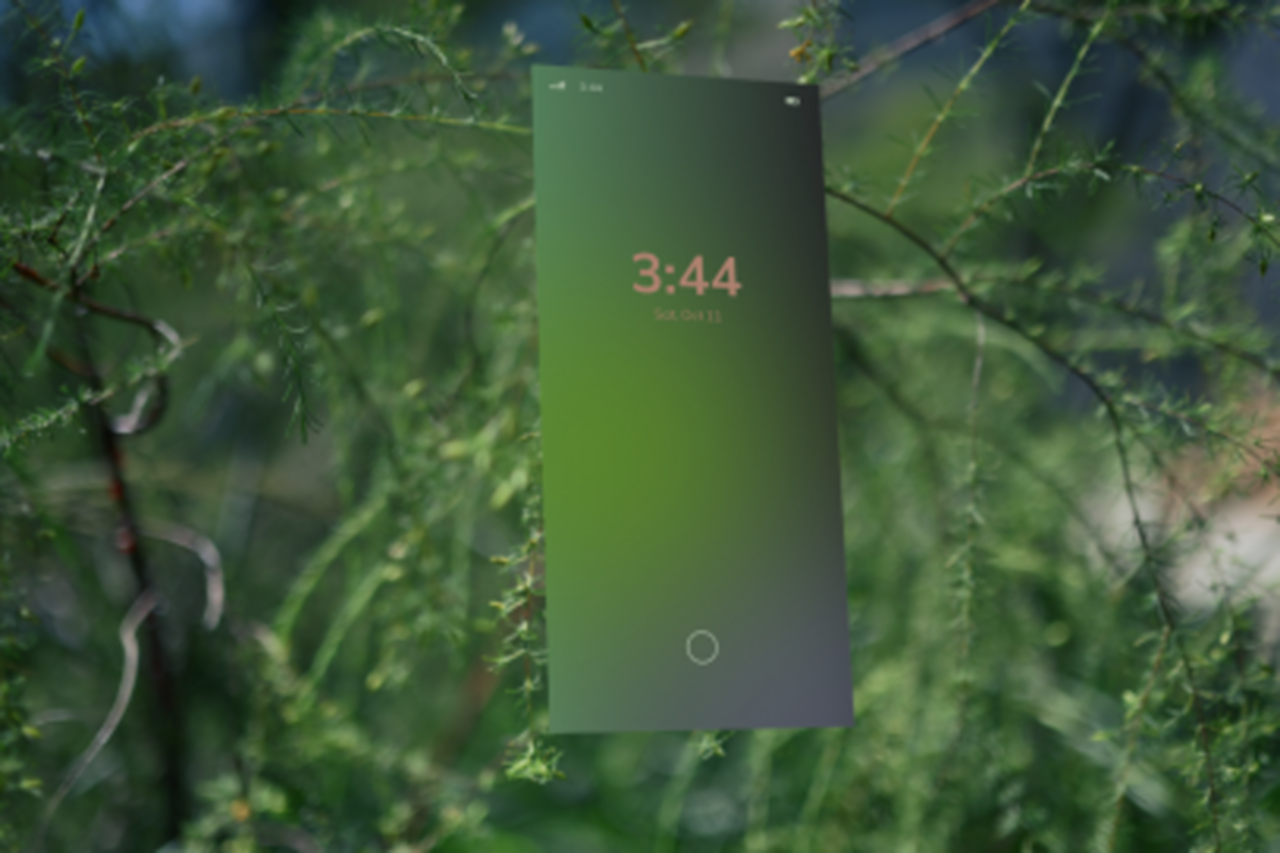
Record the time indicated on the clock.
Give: 3:44
